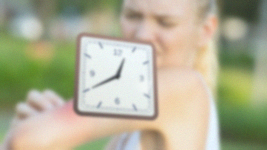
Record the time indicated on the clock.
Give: 12:40
